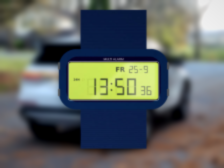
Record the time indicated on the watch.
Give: 13:50
